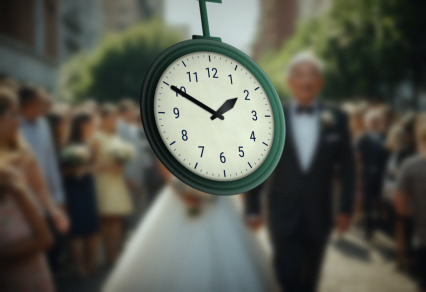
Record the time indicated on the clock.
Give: 1:50
